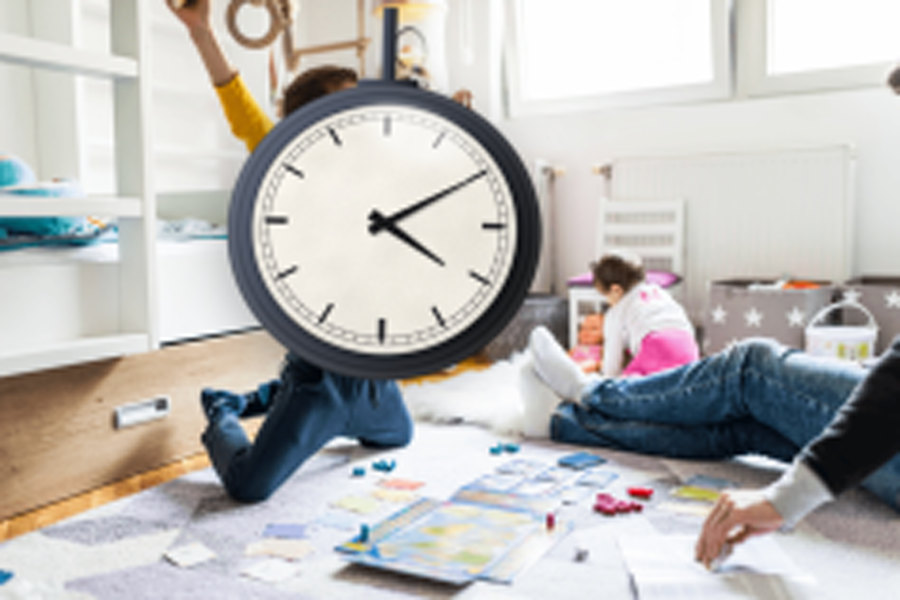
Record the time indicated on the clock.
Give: 4:10
